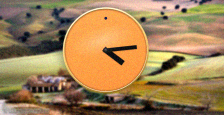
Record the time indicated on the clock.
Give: 4:14
